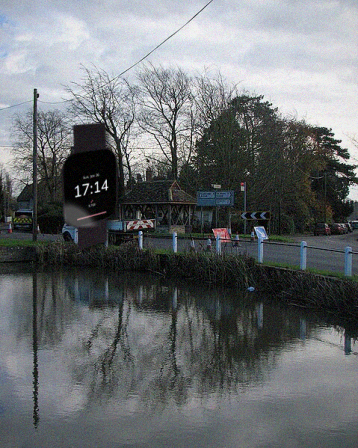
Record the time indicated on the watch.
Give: 17:14
